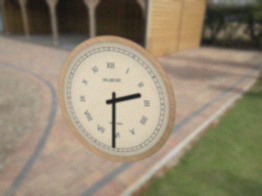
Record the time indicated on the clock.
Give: 2:31
